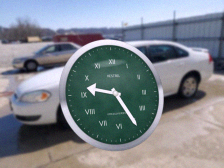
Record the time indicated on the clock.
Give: 9:25
